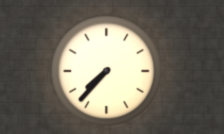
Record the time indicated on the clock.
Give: 7:37
